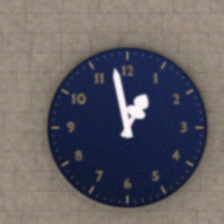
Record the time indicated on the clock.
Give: 12:58
